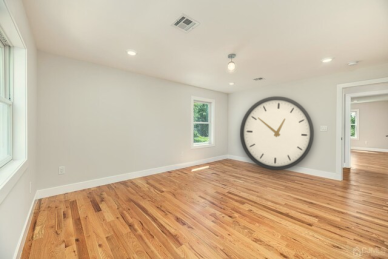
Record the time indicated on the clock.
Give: 12:51
